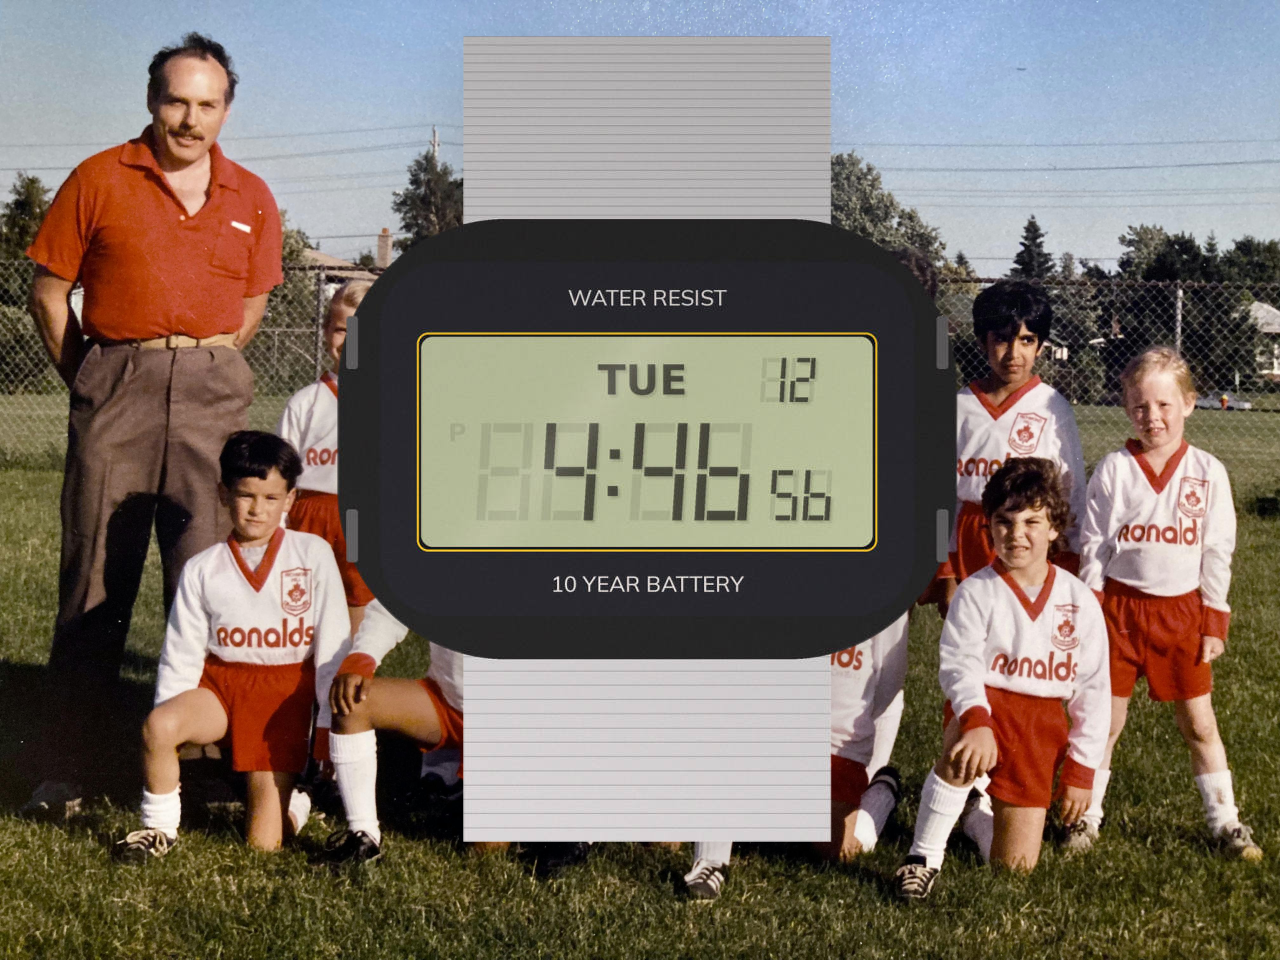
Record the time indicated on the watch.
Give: 4:46:56
